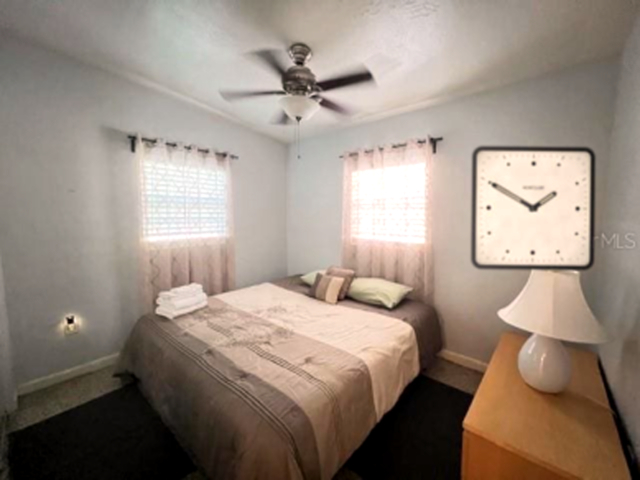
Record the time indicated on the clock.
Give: 1:50
